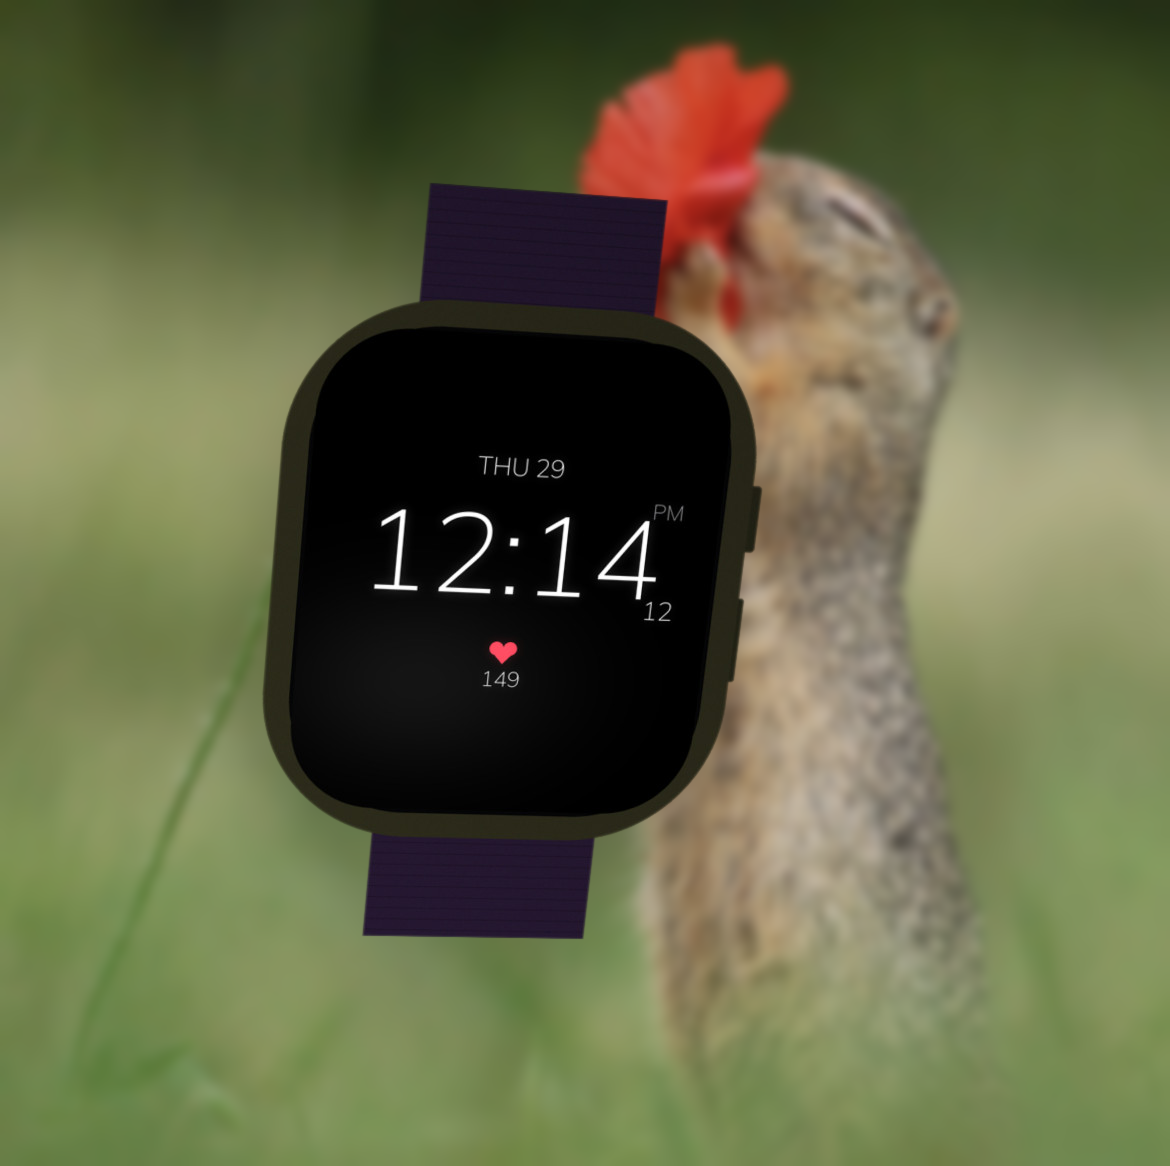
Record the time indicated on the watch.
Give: 12:14:12
